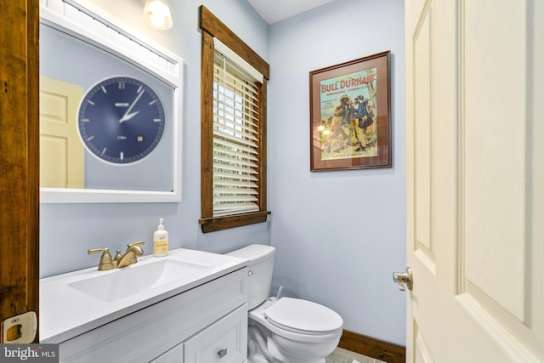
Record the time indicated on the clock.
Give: 2:06
